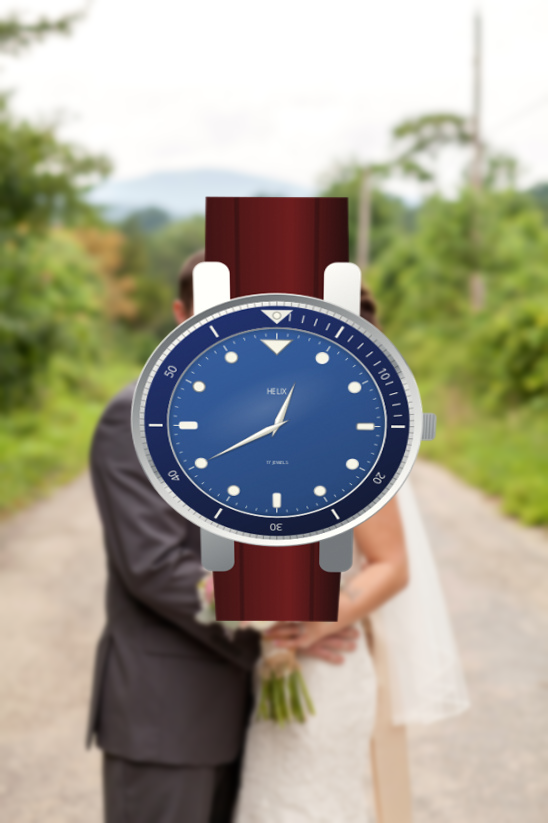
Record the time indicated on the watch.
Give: 12:40
